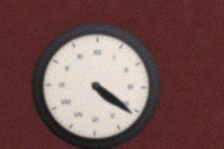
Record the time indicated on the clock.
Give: 4:21
